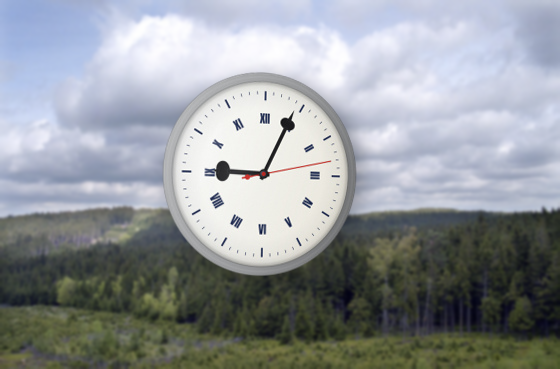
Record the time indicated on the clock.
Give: 9:04:13
